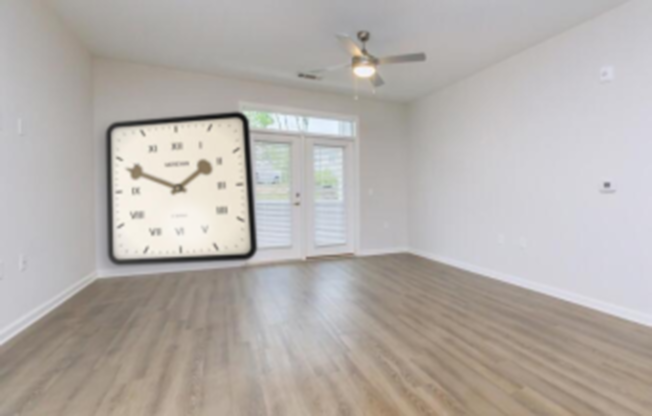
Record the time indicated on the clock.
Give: 1:49
